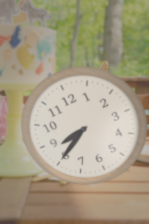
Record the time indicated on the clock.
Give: 8:40
